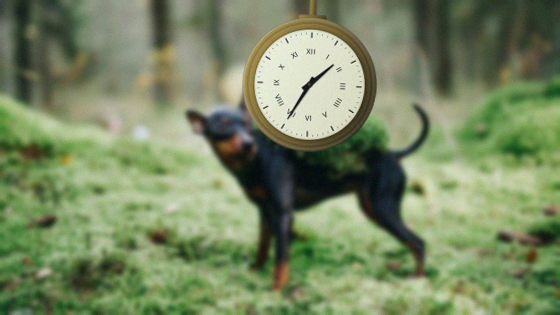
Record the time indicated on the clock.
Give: 1:35
